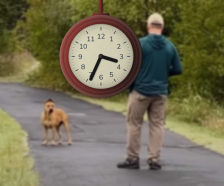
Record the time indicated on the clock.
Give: 3:34
